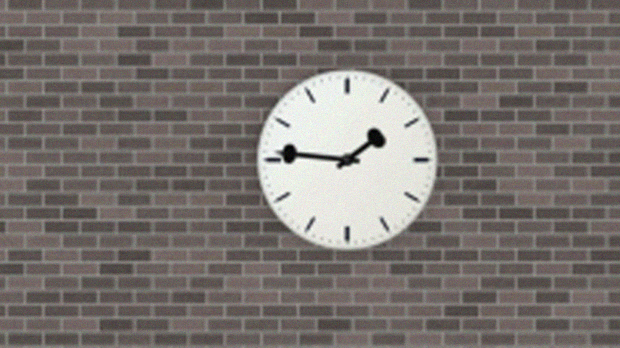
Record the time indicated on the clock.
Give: 1:46
